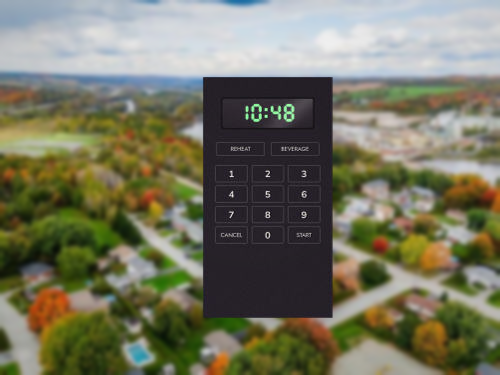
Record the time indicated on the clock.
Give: 10:48
